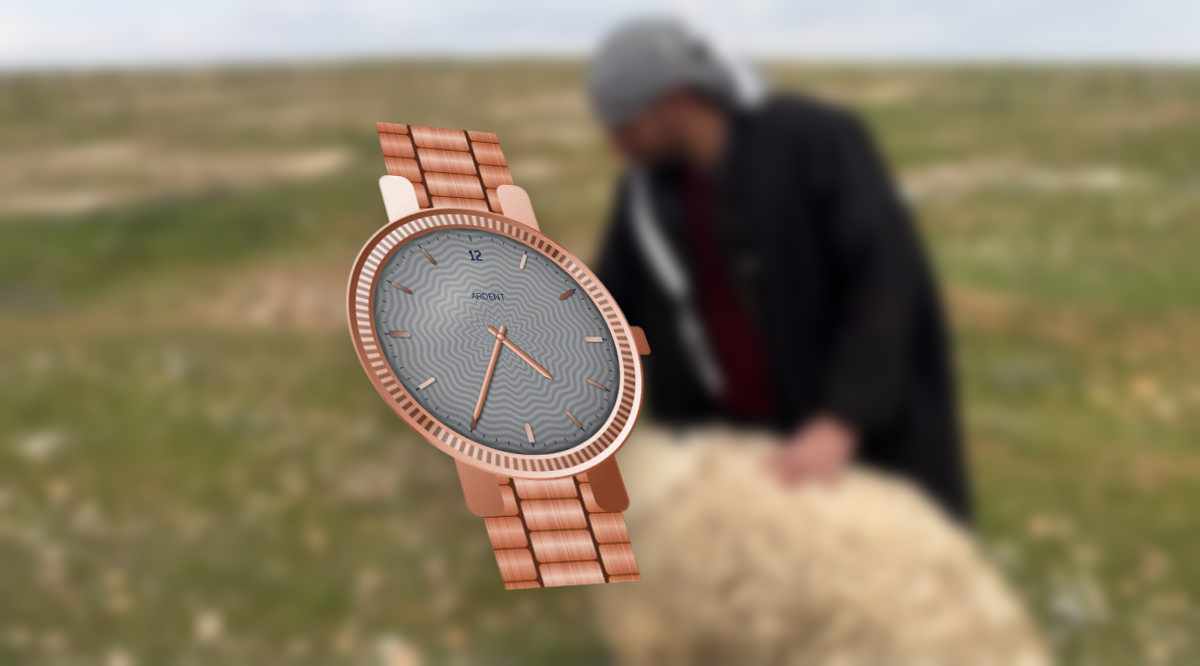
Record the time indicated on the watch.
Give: 4:35
